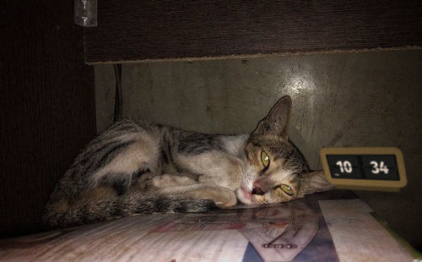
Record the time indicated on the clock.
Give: 10:34
